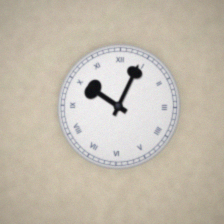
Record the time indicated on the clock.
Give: 10:04
